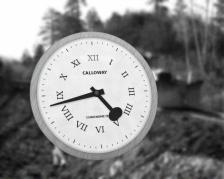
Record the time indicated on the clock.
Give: 4:43
